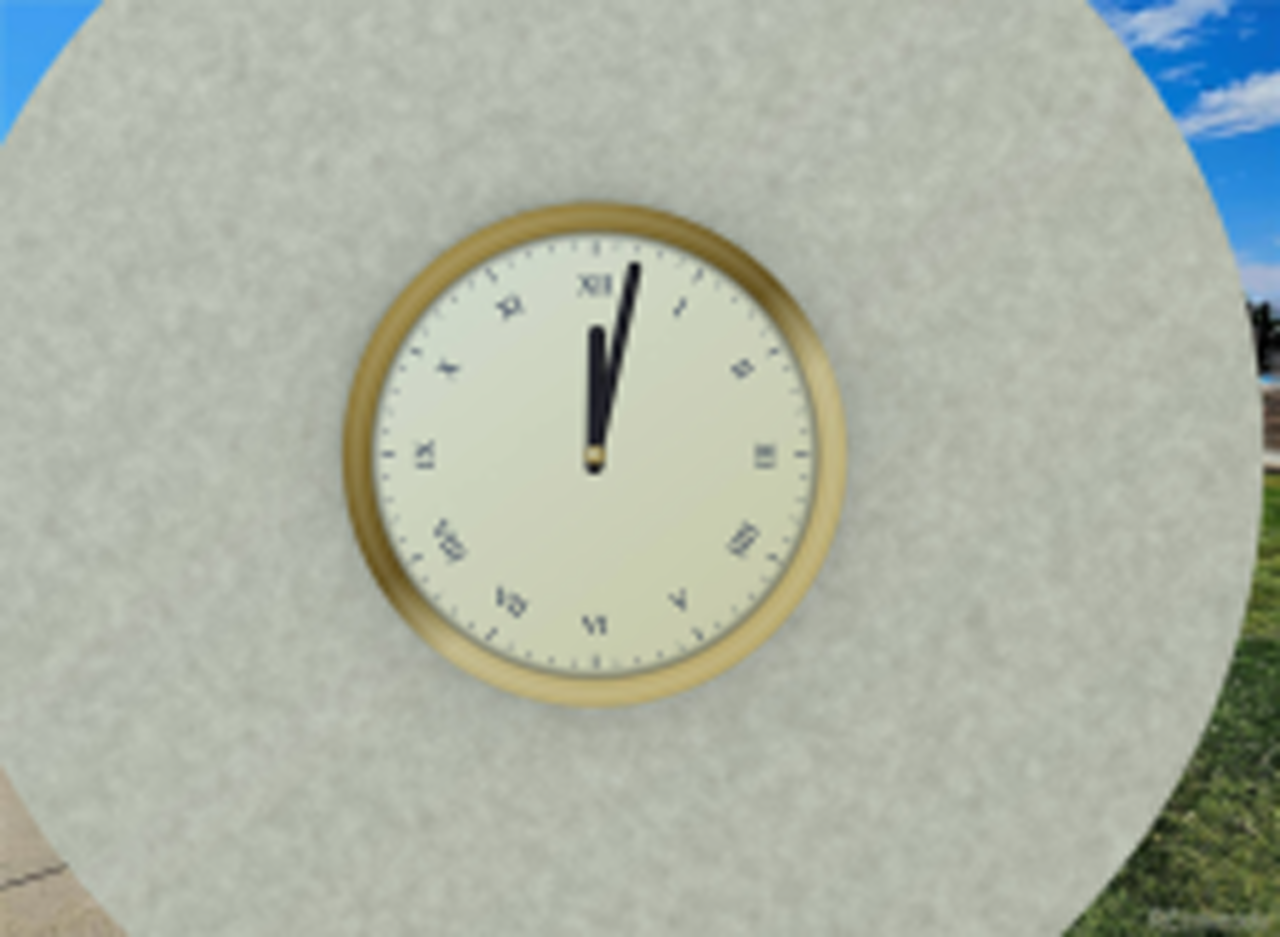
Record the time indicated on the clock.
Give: 12:02
